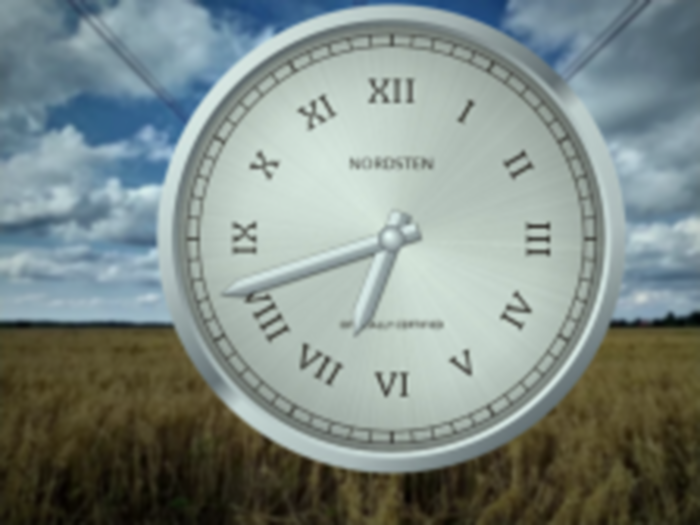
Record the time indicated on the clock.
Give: 6:42
